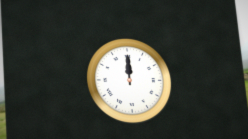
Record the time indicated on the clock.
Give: 12:00
